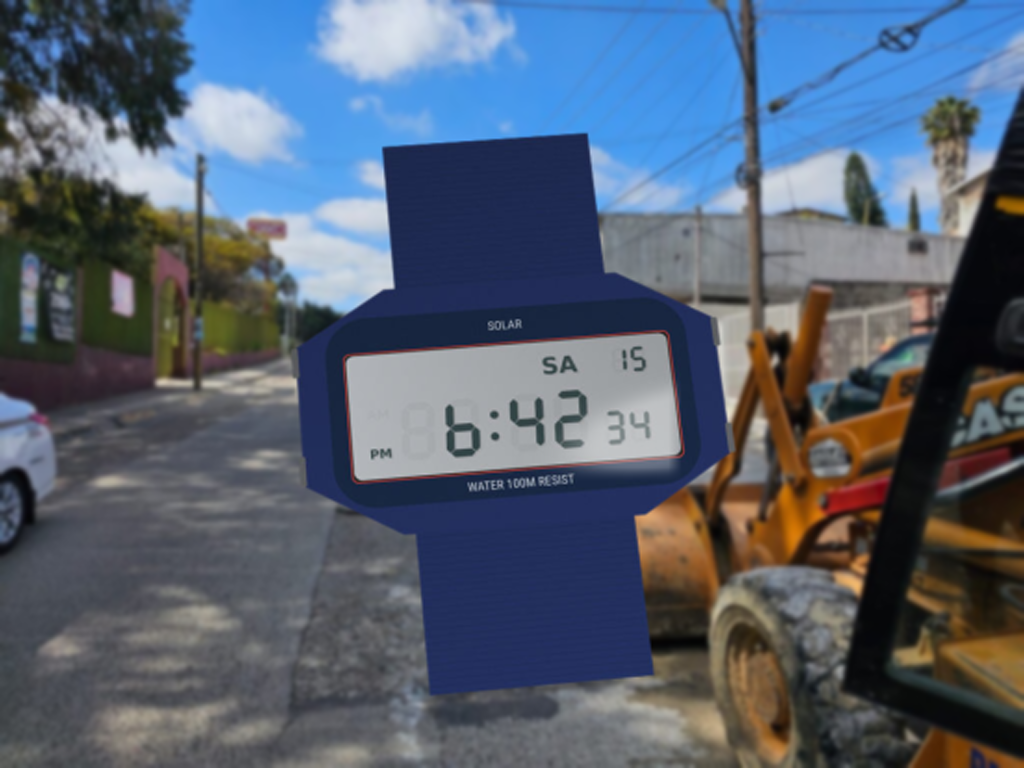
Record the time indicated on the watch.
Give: 6:42:34
